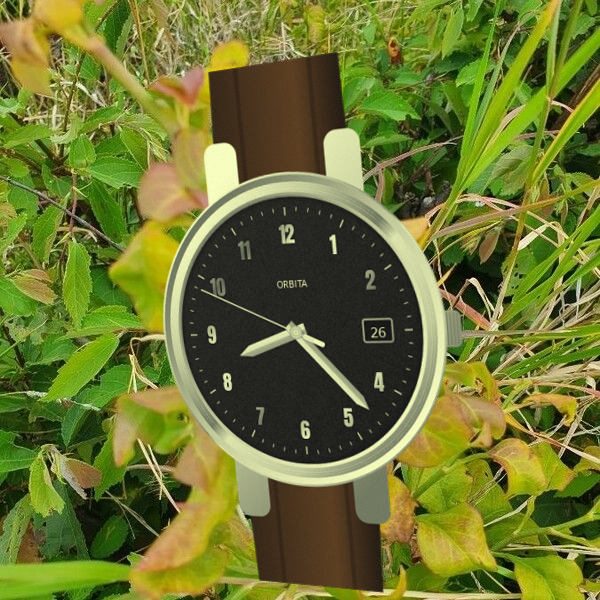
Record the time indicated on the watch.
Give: 8:22:49
